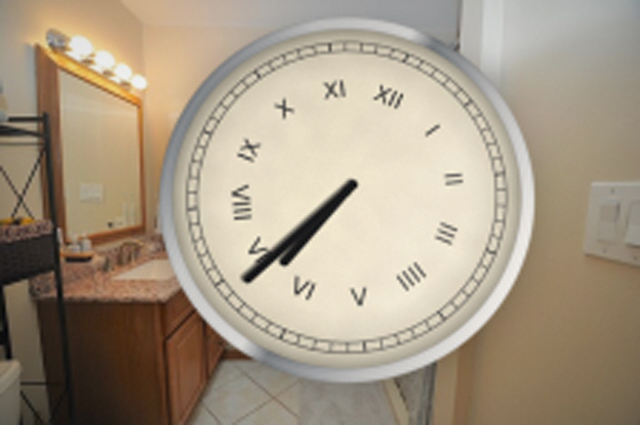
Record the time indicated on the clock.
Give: 6:34
